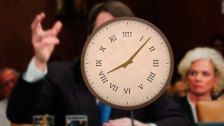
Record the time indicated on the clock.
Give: 8:07
